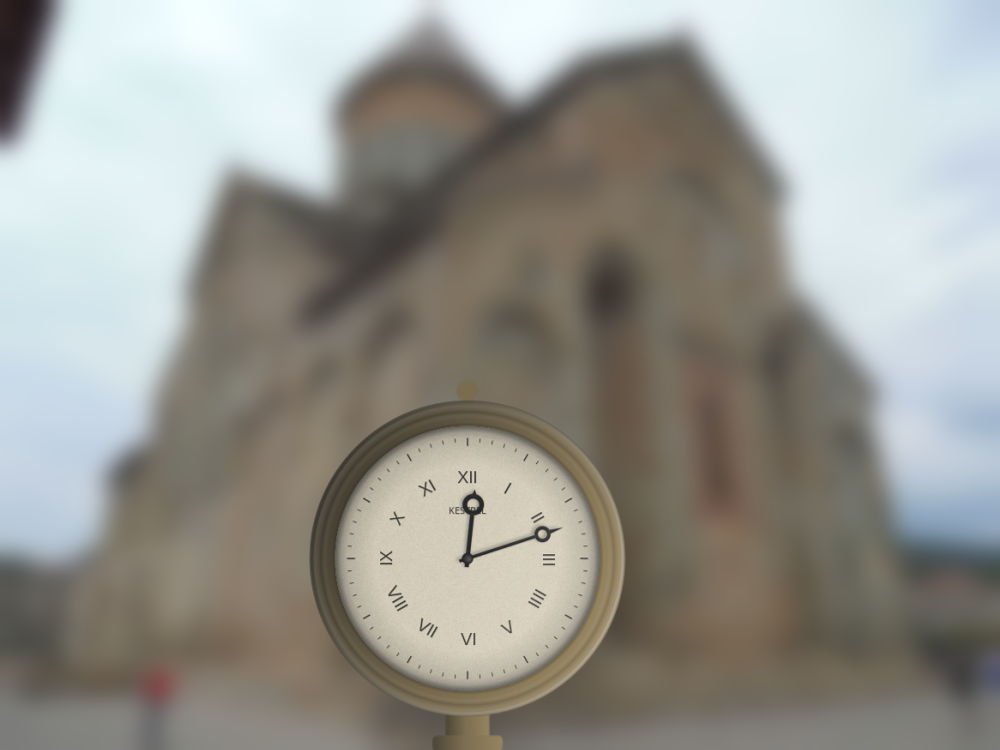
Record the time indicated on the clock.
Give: 12:12
